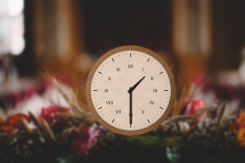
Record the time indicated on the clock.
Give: 1:30
